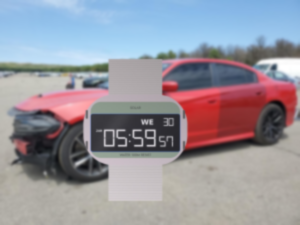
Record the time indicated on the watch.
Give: 5:59:57
